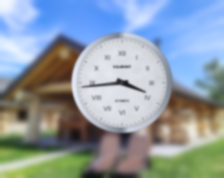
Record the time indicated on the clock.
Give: 3:44
